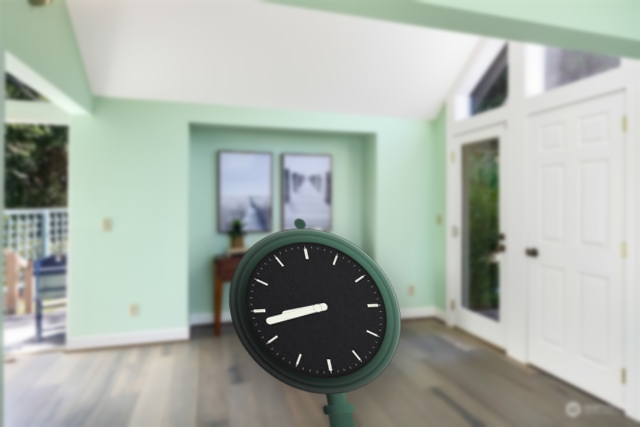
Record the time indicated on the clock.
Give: 8:43
